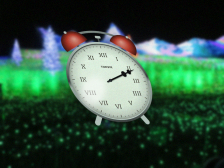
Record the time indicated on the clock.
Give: 2:11
